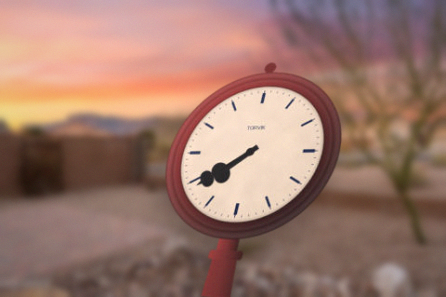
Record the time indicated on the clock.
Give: 7:39
